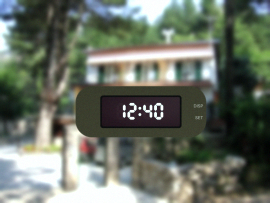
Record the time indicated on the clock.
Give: 12:40
